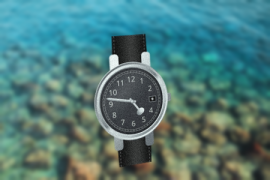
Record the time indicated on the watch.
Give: 4:47
